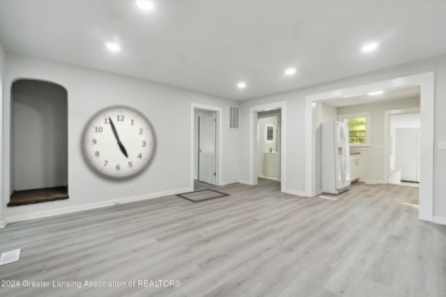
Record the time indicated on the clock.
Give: 4:56
